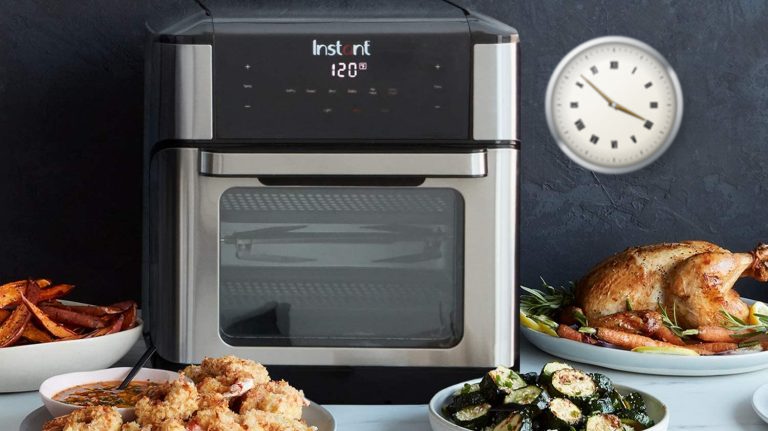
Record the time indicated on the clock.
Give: 3:52
